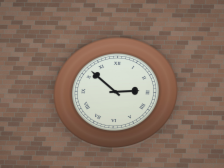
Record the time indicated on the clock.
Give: 2:52
